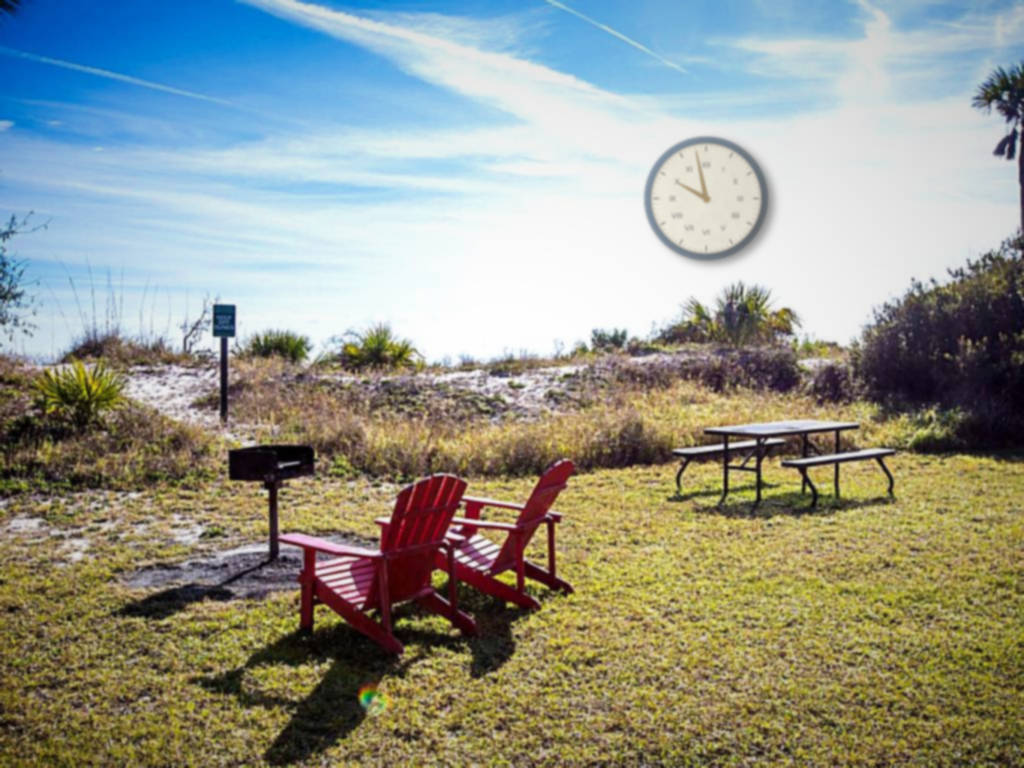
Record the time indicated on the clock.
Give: 9:58
